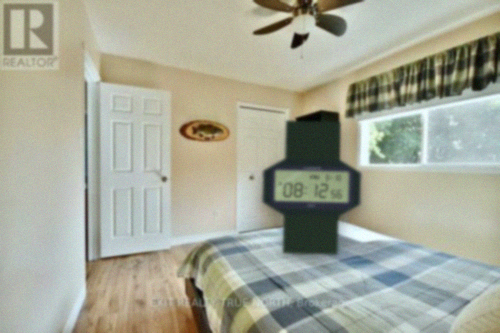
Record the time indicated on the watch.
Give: 8:12
